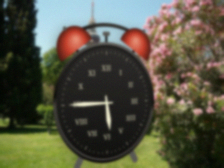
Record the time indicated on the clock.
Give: 5:45
